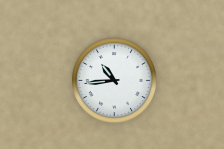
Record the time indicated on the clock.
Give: 10:44
